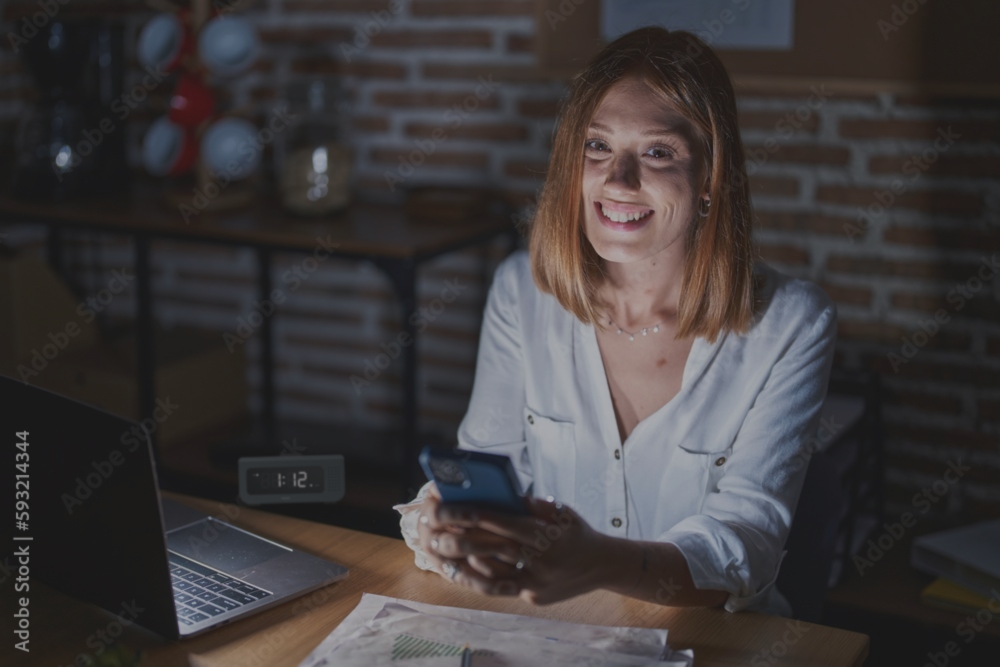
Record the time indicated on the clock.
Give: 1:12
